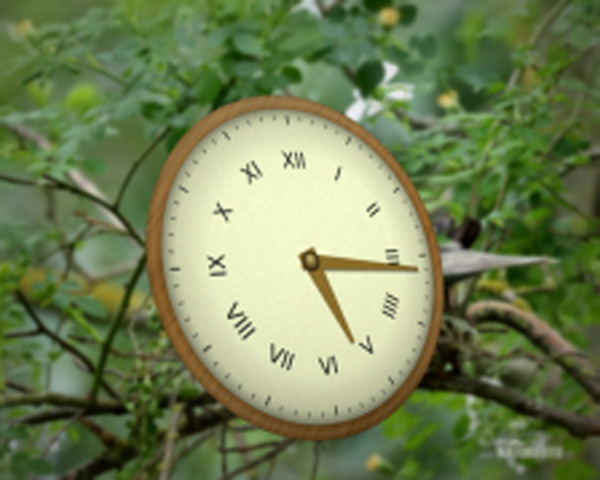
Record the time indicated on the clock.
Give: 5:16
